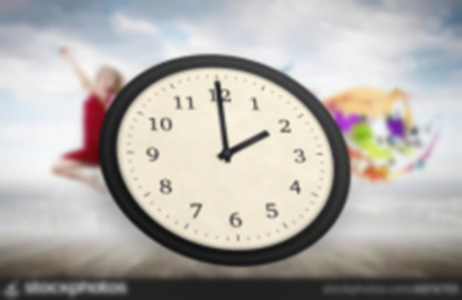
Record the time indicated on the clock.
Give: 2:00
